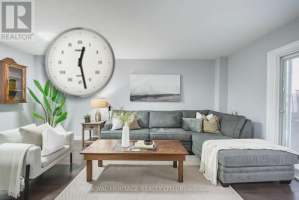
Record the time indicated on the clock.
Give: 12:28
